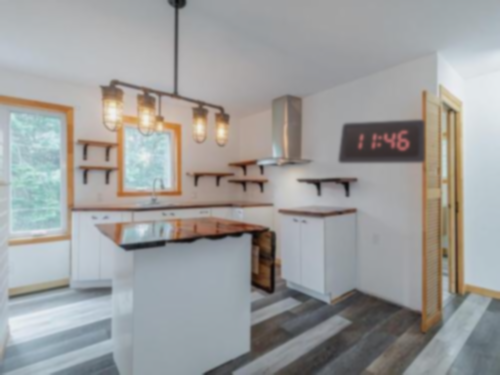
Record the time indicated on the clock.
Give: 11:46
